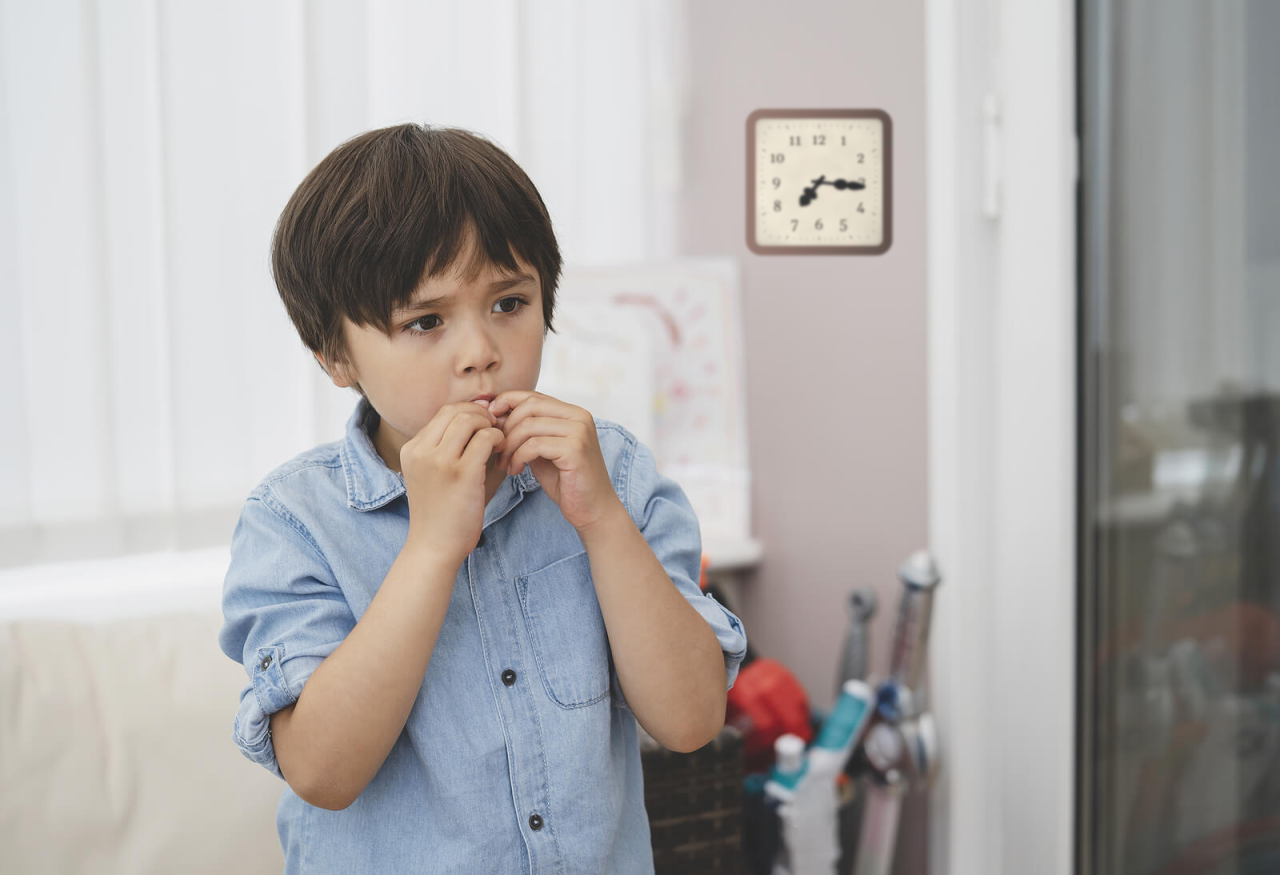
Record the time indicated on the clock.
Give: 7:16
